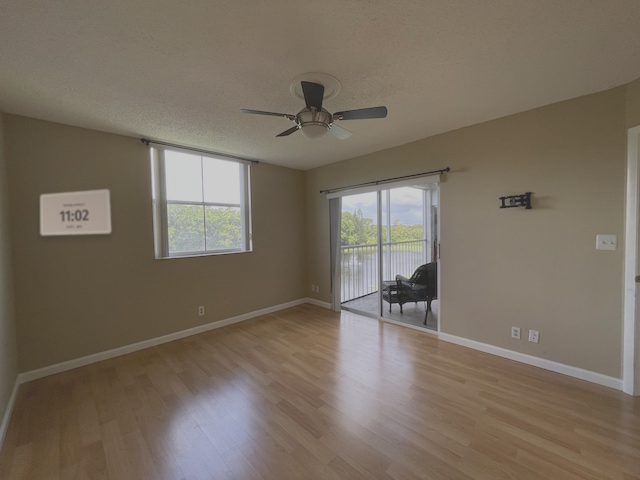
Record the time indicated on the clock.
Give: 11:02
